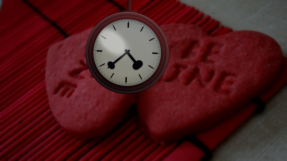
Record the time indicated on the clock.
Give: 4:38
